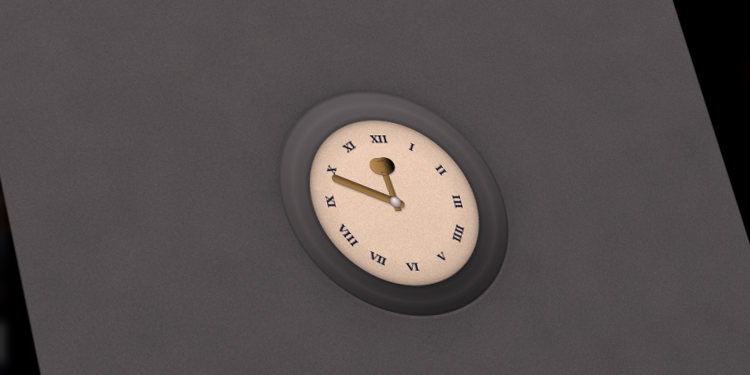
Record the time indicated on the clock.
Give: 11:49
